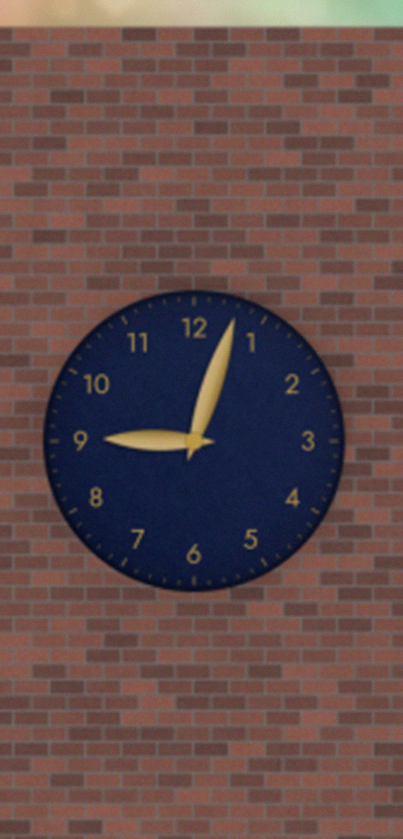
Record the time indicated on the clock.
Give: 9:03
